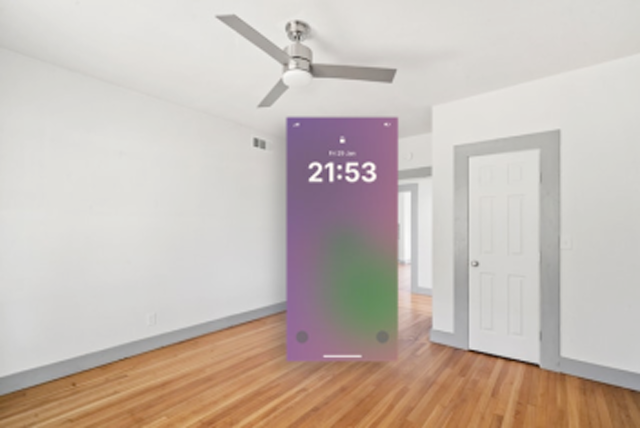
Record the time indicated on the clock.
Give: 21:53
